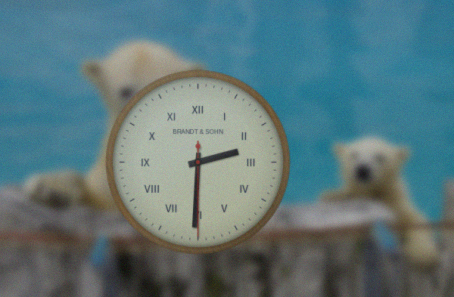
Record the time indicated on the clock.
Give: 2:30:30
